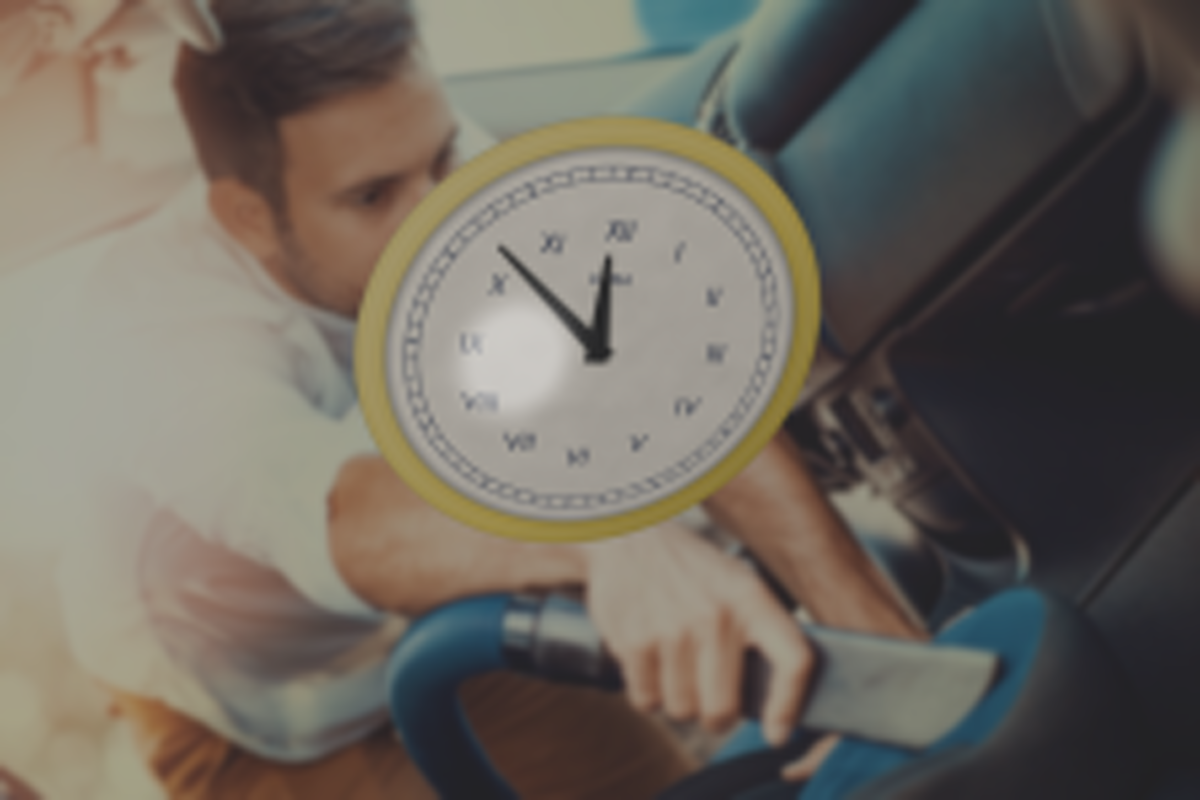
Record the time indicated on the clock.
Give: 11:52
